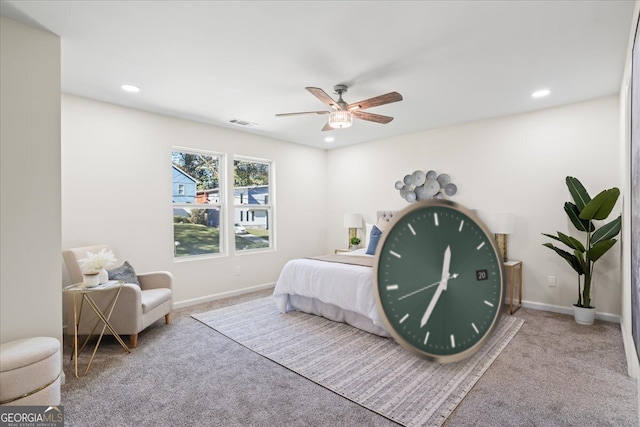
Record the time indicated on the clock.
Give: 12:36:43
